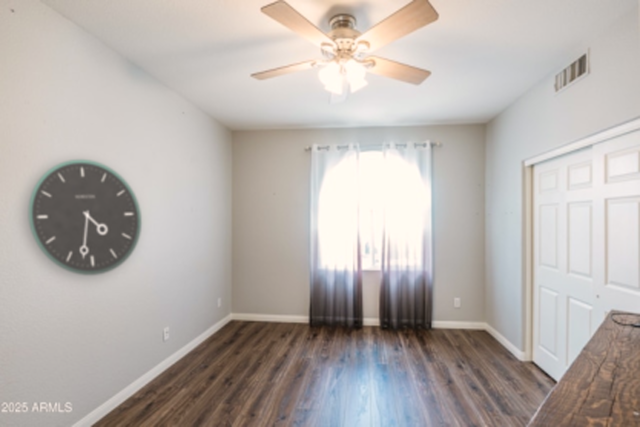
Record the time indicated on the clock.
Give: 4:32
